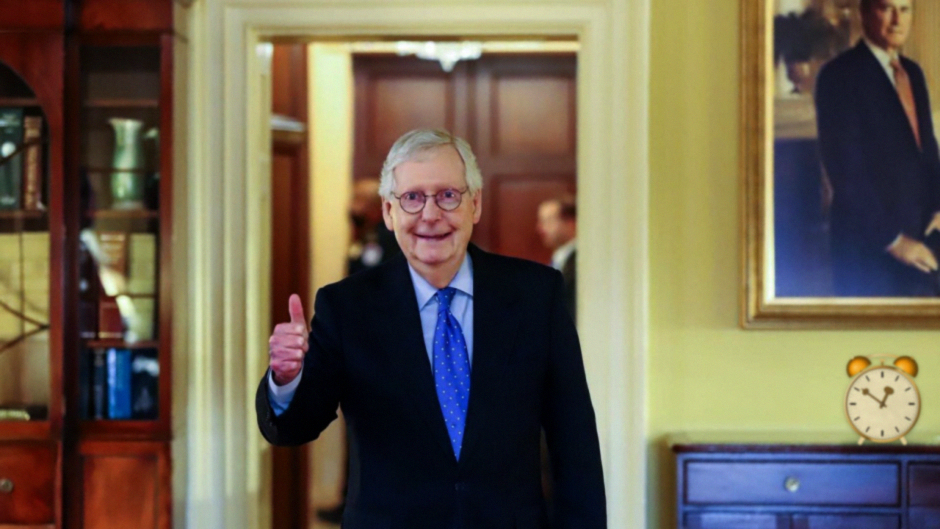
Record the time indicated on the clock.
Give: 12:51
